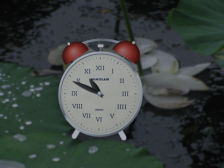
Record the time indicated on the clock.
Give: 10:49
